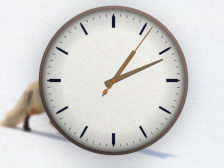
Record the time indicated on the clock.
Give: 1:11:06
